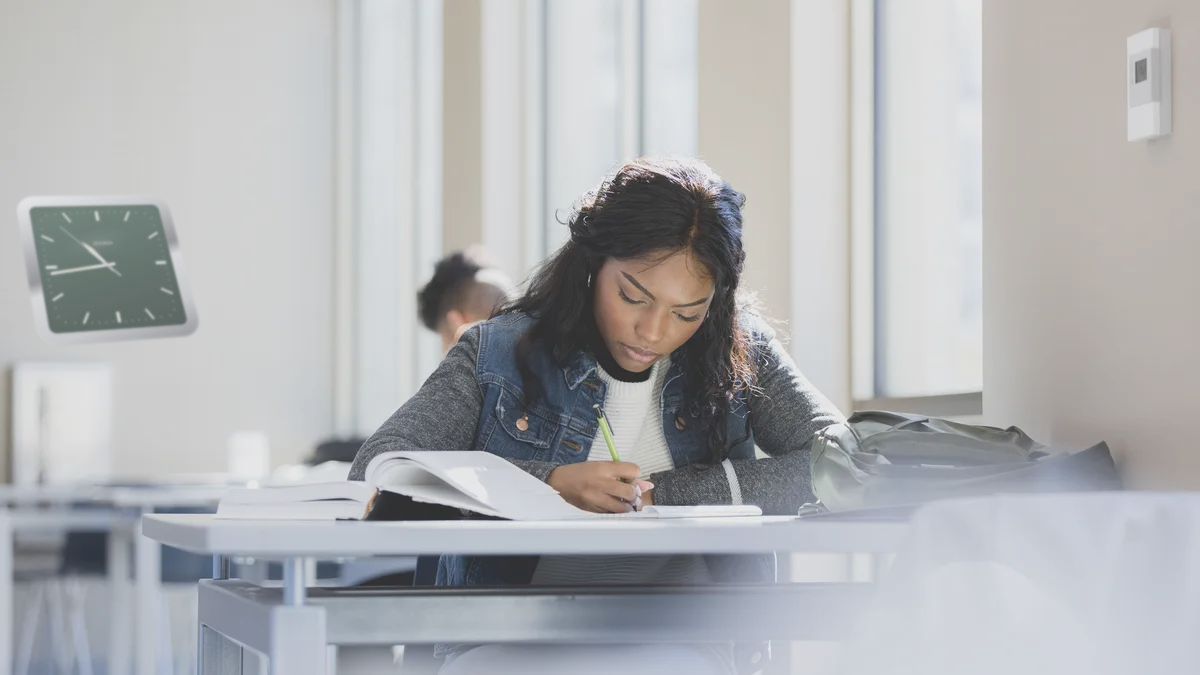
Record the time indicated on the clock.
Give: 10:43:53
